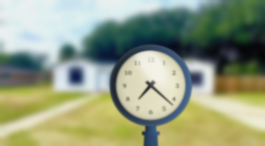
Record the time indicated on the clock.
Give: 7:22
